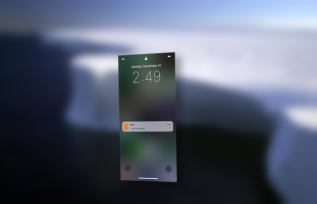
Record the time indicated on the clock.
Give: 2:49
